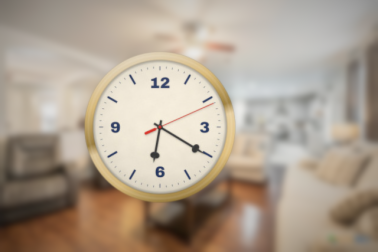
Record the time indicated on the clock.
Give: 6:20:11
